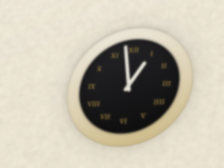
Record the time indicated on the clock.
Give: 12:58
